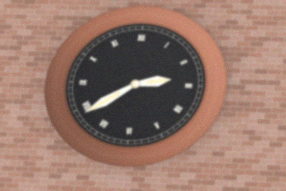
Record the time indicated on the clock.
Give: 2:39
